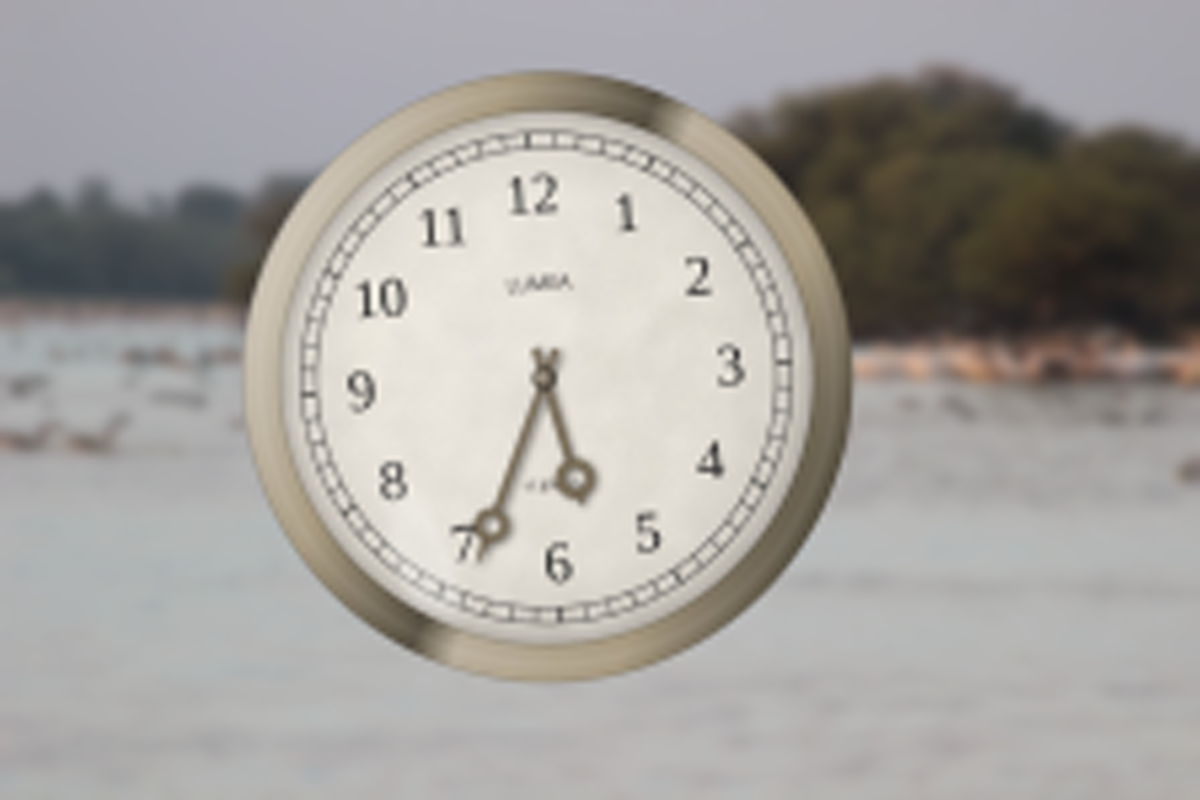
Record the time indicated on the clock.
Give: 5:34
